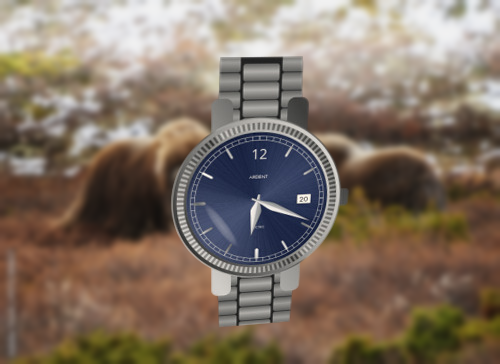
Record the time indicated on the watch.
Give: 6:19
